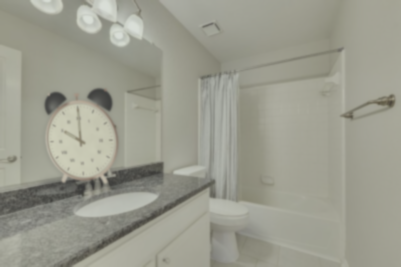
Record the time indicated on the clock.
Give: 10:00
